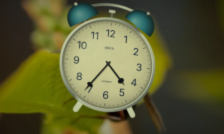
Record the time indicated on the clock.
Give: 4:36
